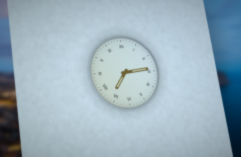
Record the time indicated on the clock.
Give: 7:14
